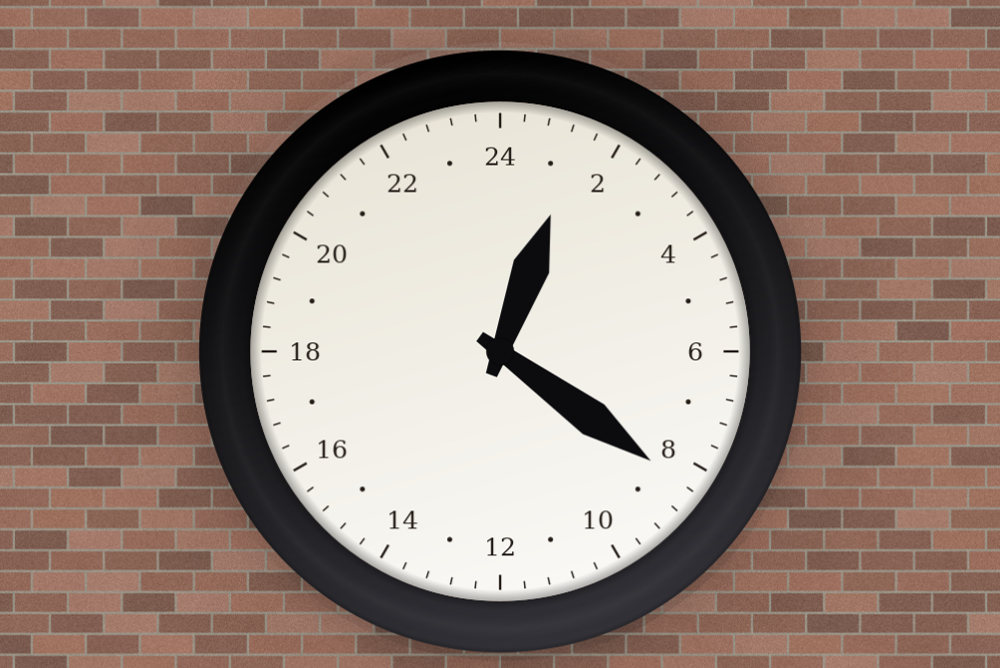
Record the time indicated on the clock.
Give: 1:21
